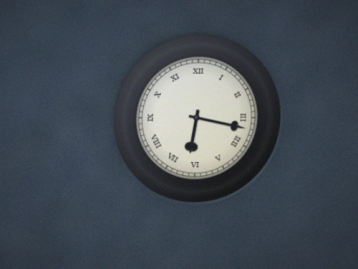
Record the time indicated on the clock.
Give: 6:17
